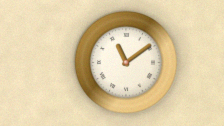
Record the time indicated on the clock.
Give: 11:09
